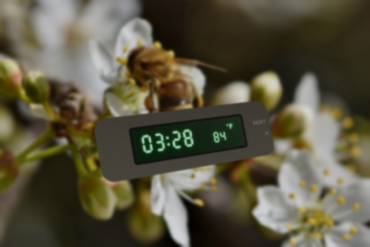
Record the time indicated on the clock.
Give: 3:28
